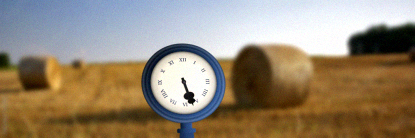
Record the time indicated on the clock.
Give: 5:27
